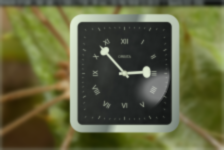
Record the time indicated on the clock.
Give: 2:53
